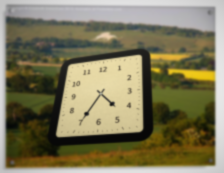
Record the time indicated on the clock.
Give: 4:35
